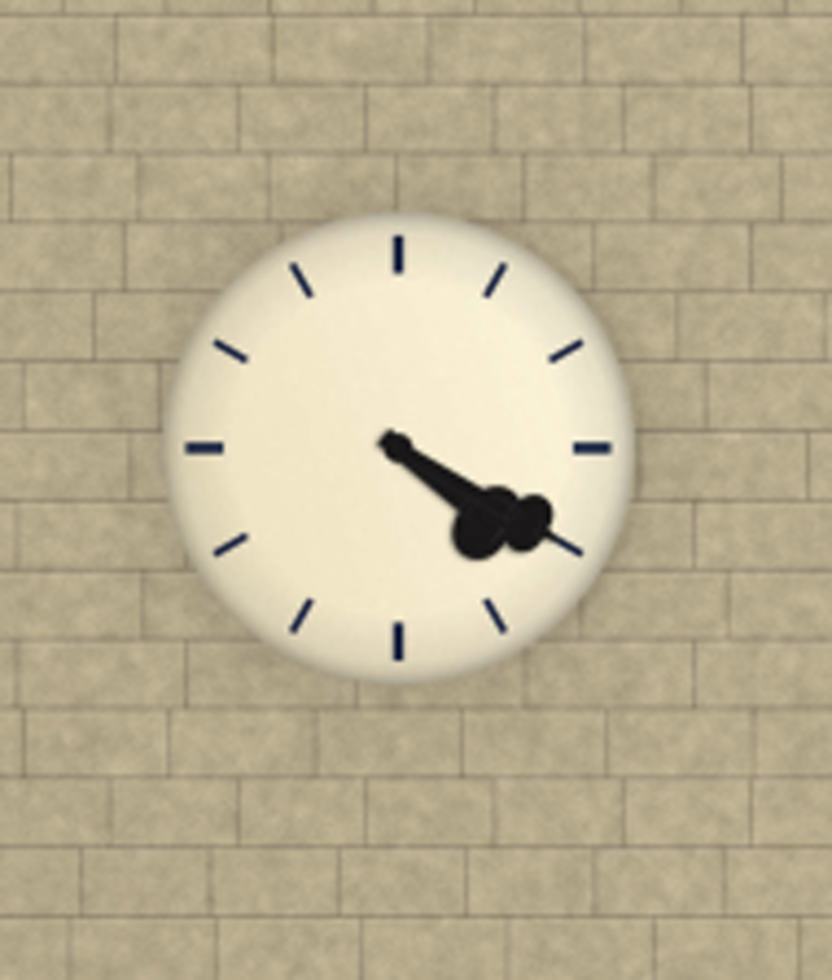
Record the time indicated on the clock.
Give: 4:20
